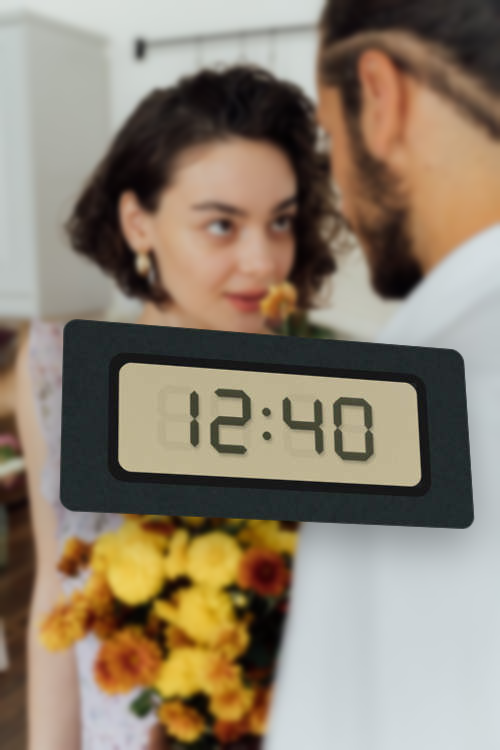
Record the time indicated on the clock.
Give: 12:40
